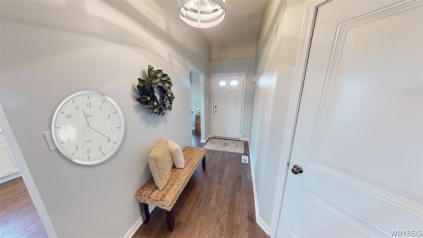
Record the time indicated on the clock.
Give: 11:20
